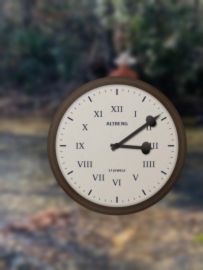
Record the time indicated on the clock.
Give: 3:09
